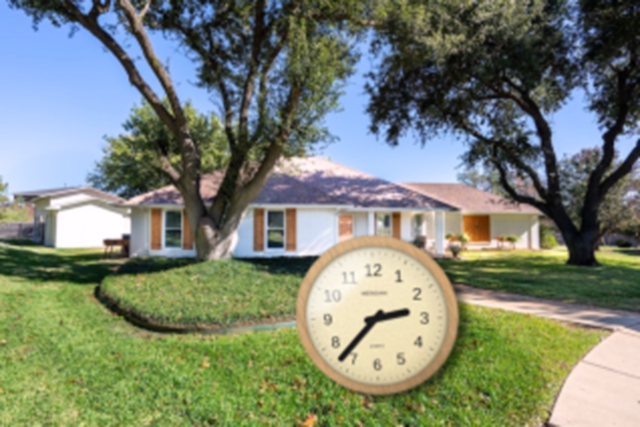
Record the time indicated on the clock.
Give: 2:37
